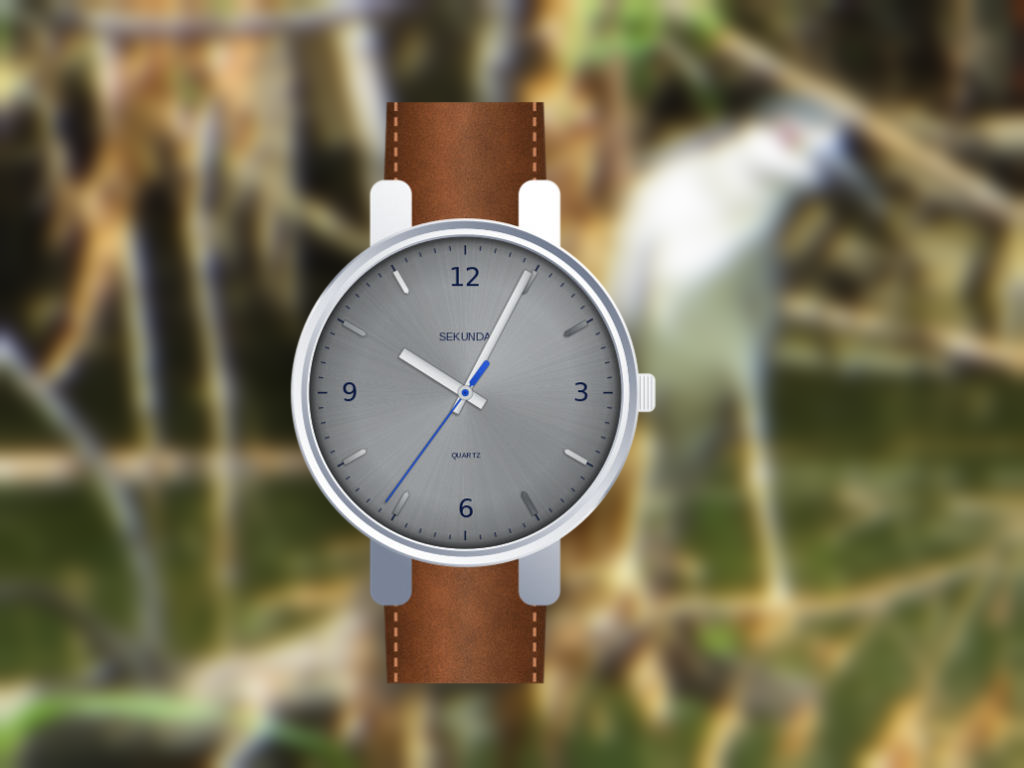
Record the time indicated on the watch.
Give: 10:04:36
